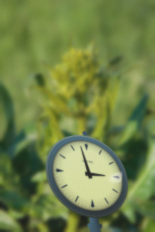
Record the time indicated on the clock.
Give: 2:58
